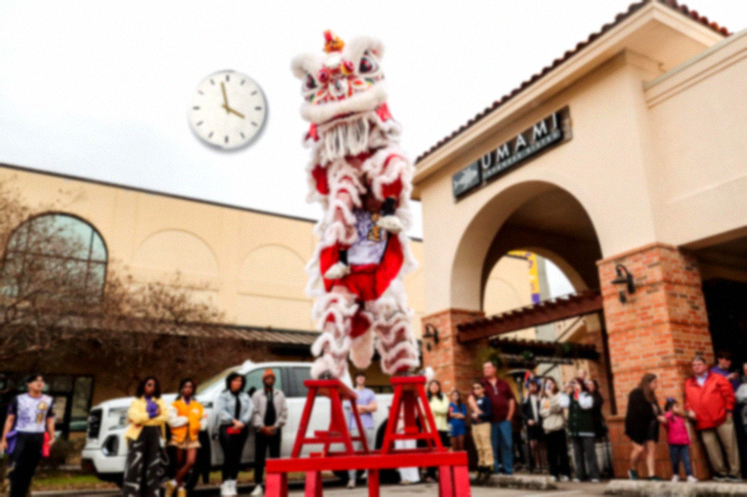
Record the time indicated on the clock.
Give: 3:58
